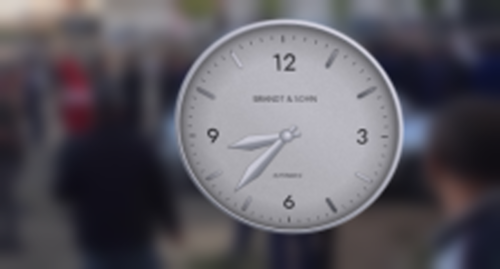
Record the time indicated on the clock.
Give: 8:37
